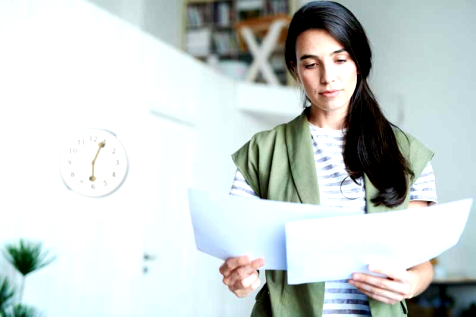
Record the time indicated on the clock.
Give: 6:04
